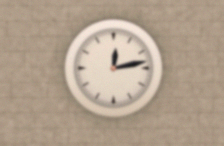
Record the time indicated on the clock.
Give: 12:13
